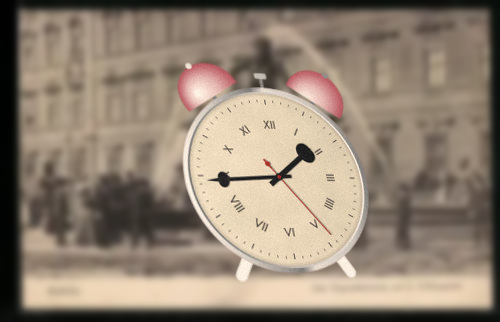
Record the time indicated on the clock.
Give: 1:44:24
